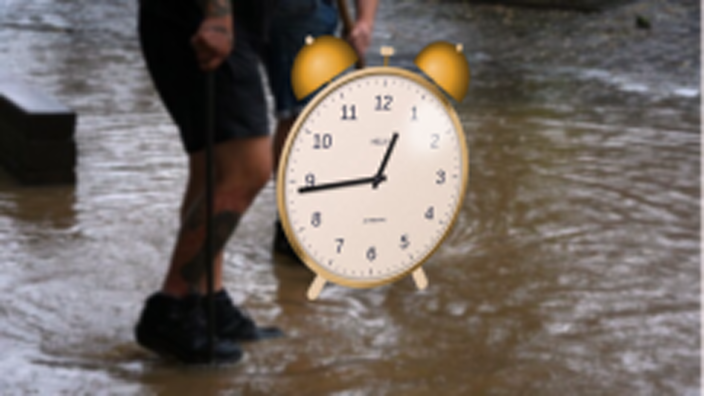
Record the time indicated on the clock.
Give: 12:44
